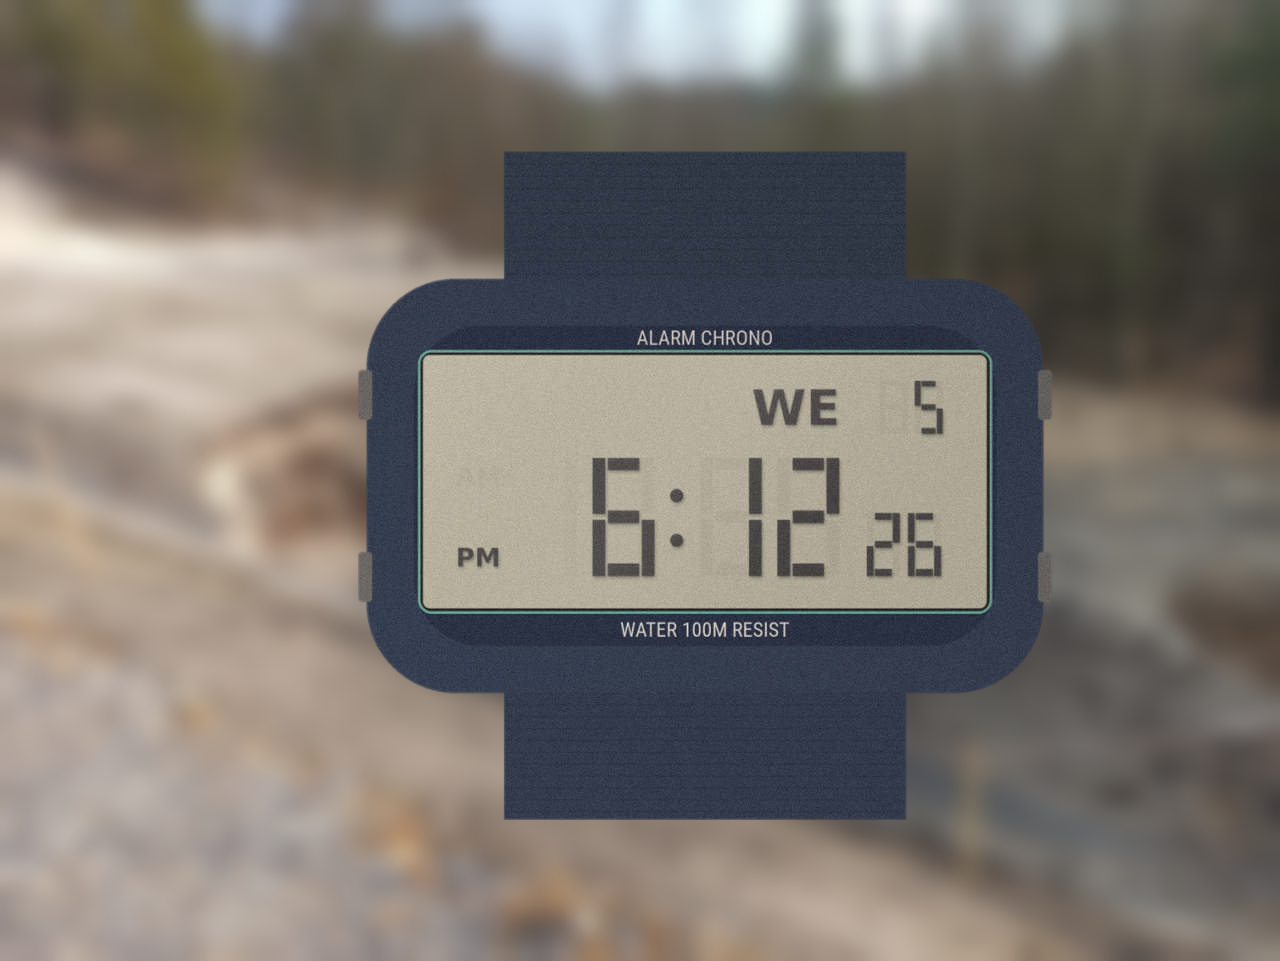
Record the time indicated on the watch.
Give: 6:12:26
